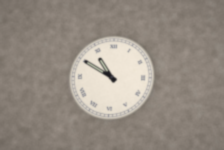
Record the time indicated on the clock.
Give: 10:50
